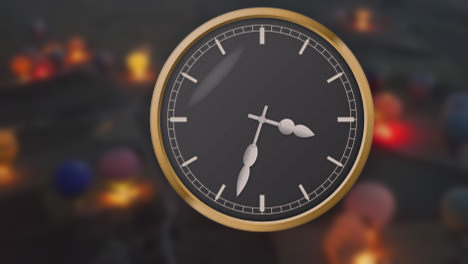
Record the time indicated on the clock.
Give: 3:33
